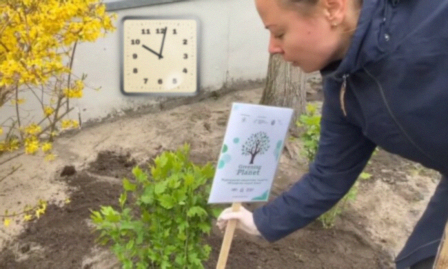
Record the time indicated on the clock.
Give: 10:02
